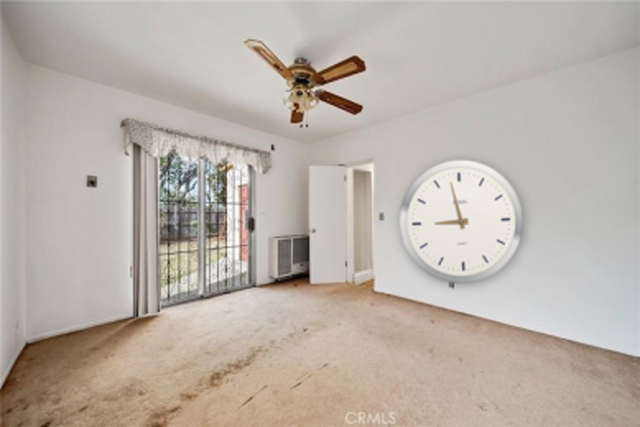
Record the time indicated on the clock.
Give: 8:58
